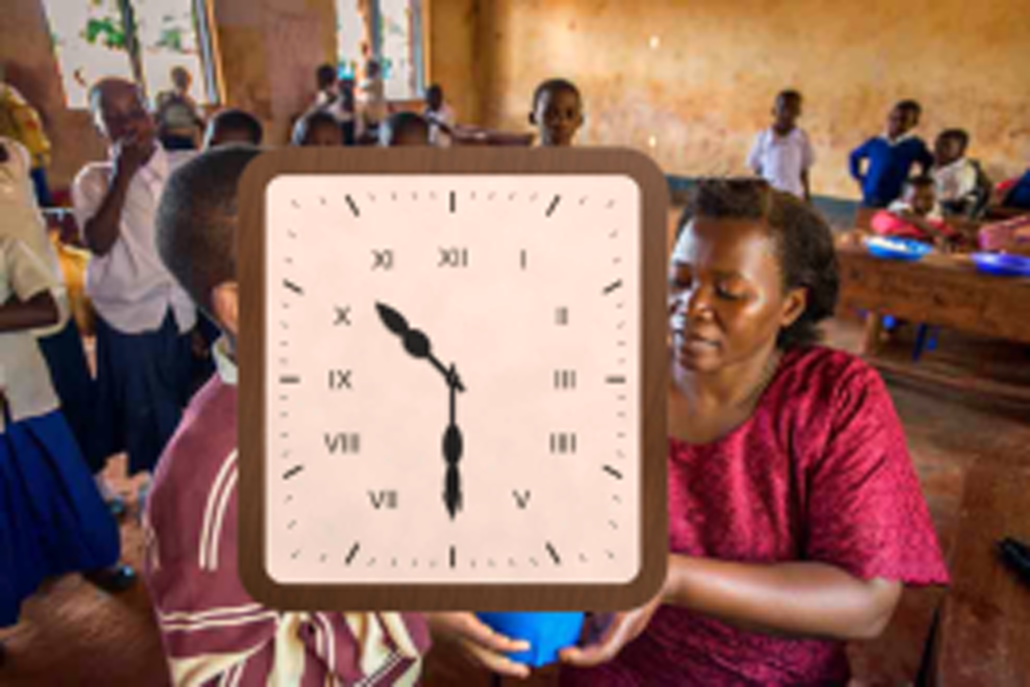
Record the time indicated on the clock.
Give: 10:30
